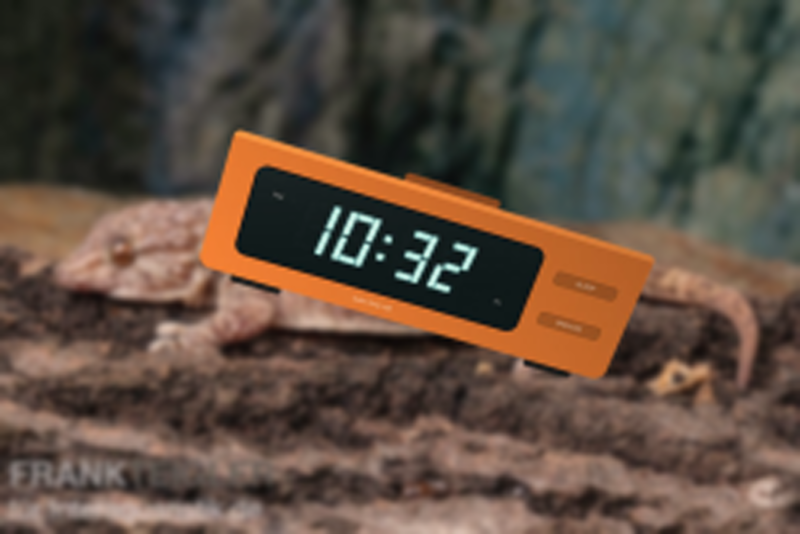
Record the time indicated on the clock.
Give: 10:32
